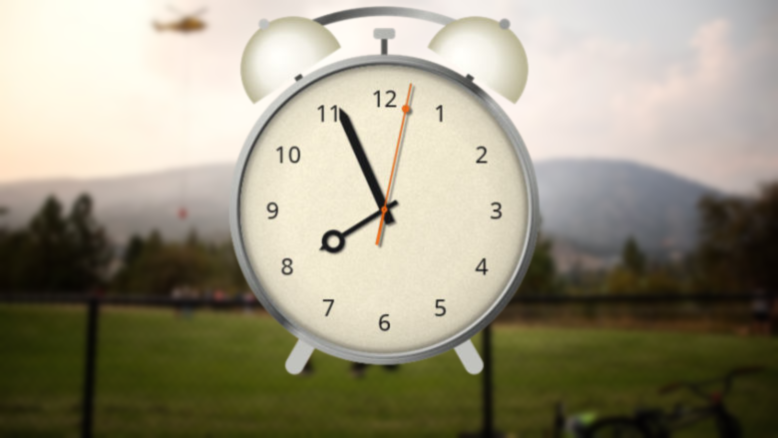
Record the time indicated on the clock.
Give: 7:56:02
